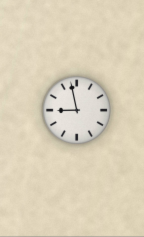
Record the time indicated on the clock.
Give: 8:58
